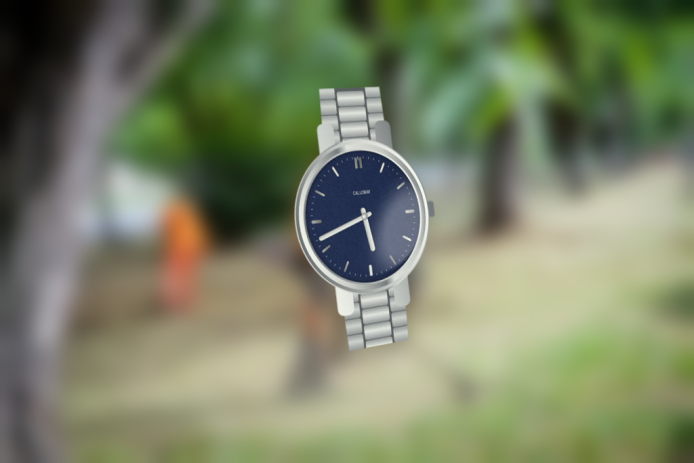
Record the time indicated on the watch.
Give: 5:42
